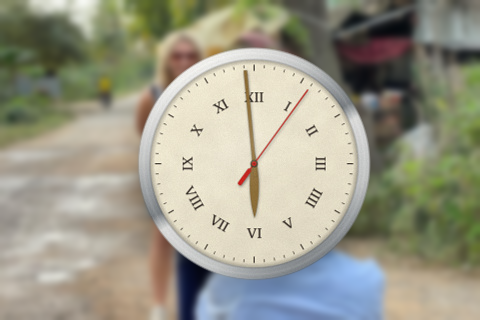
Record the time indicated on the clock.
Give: 5:59:06
